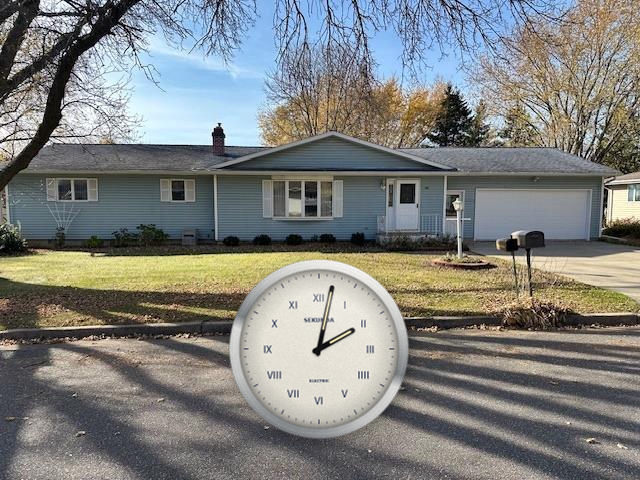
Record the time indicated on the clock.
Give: 2:02
